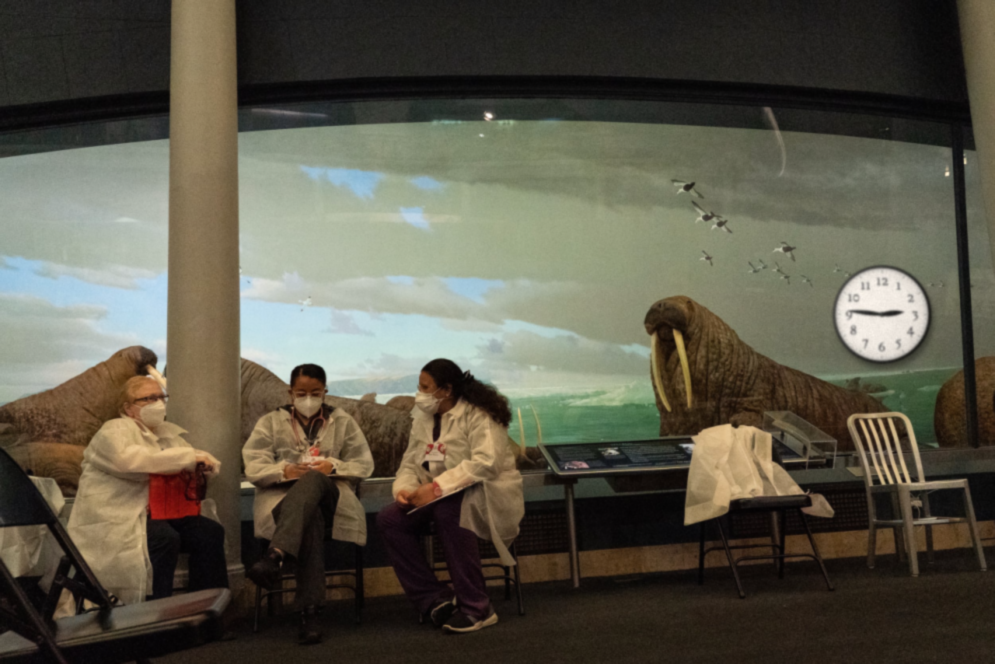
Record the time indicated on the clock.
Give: 2:46
